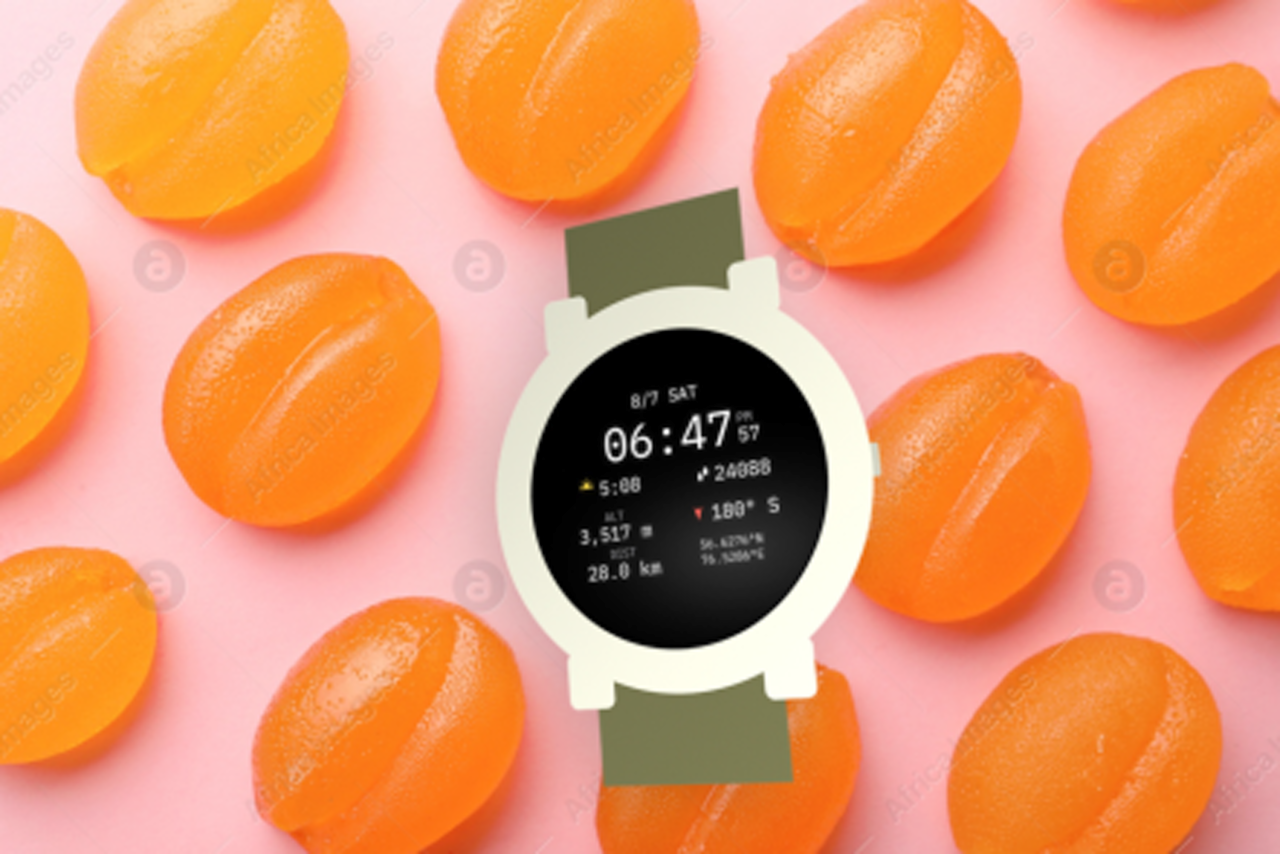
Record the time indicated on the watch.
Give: 6:47
